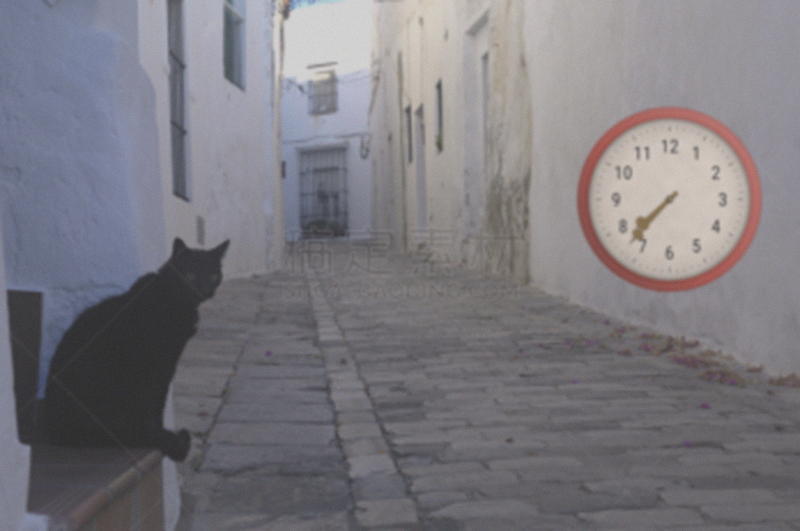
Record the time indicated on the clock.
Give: 7:37
